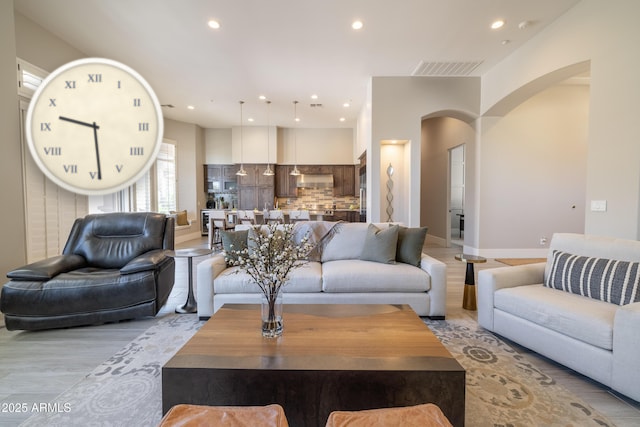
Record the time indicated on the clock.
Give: 9:29
